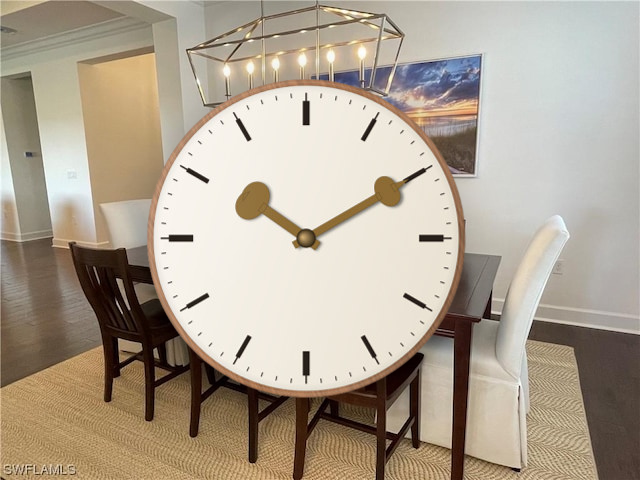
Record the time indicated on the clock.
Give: 10:10
